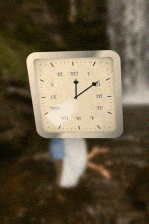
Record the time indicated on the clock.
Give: 12:09
